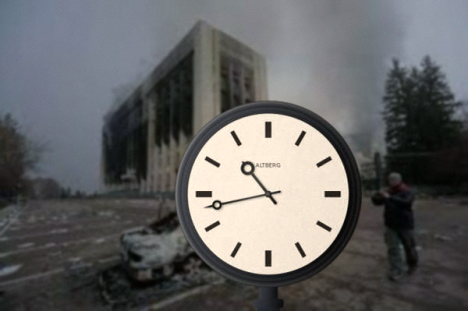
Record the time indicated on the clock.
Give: 10:43
